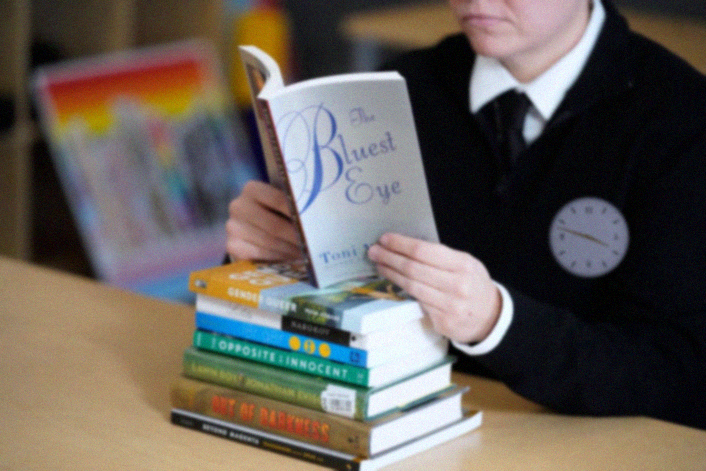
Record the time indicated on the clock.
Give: 3:48
